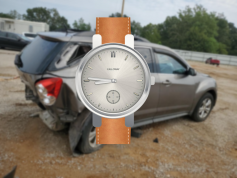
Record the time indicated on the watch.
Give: 8:46
